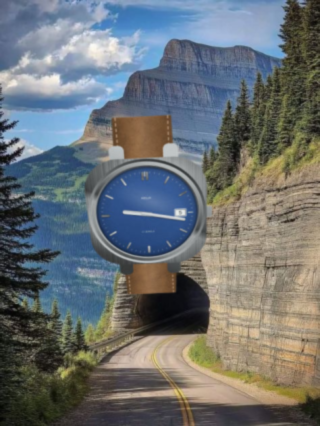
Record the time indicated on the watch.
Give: 9:17
